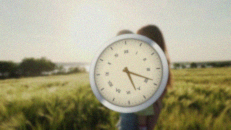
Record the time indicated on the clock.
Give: 5:19
